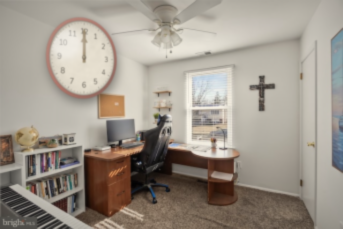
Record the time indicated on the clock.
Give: 12:00
